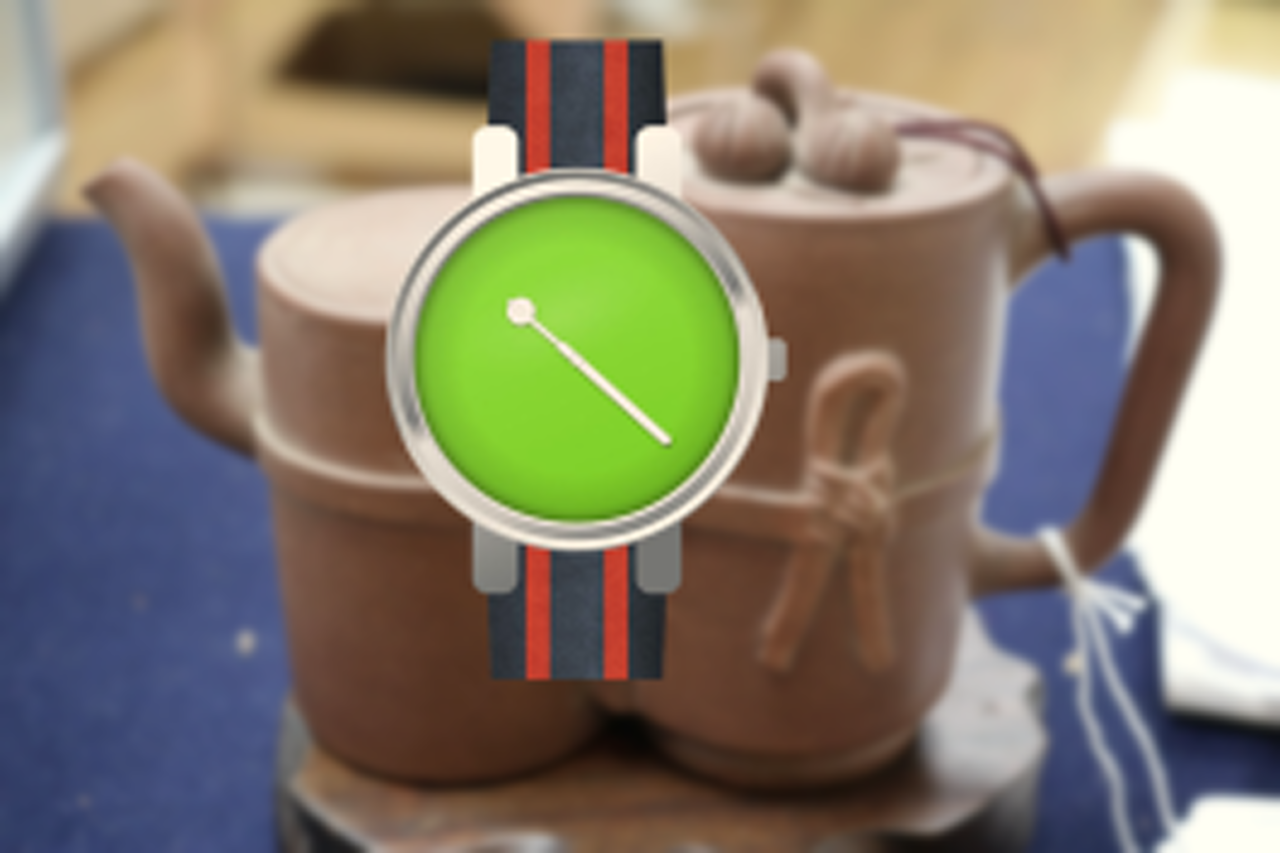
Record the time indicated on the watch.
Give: 10:22
